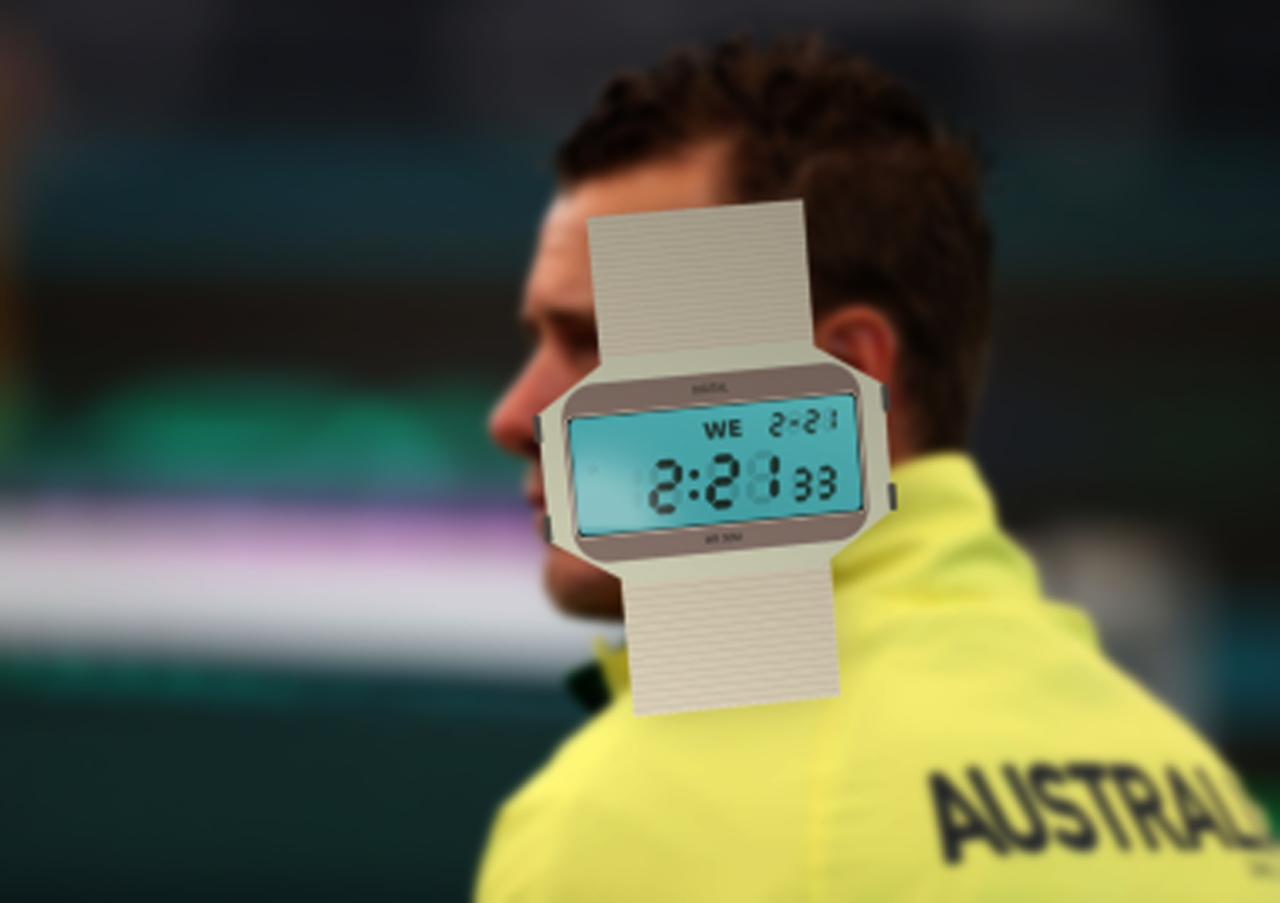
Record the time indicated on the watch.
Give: 2:21:33
